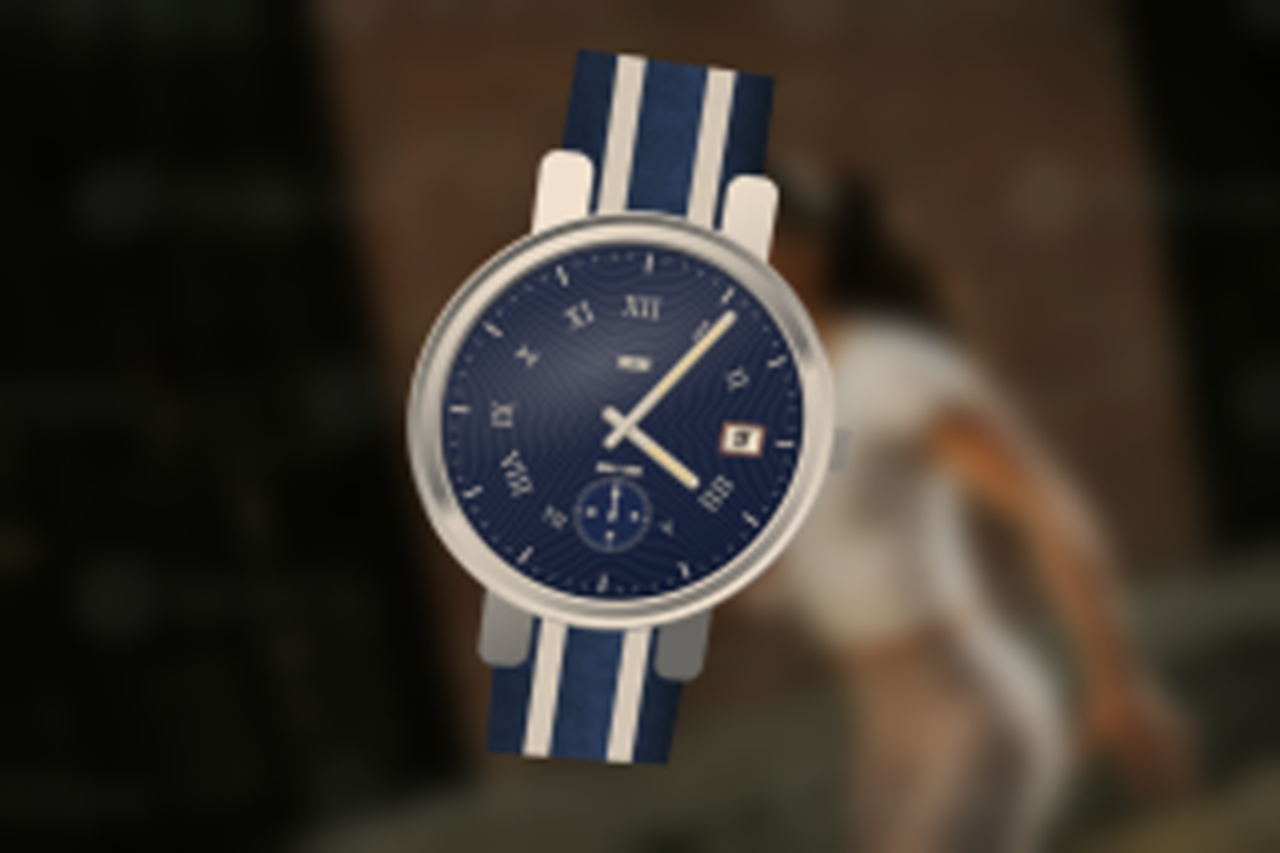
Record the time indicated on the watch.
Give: 4:06
